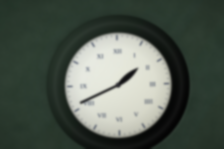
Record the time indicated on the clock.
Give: 1:41
